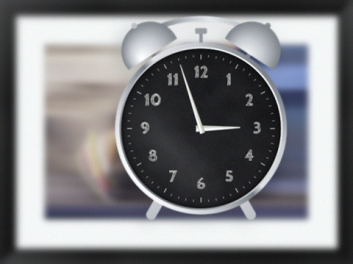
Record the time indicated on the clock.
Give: 2:57
